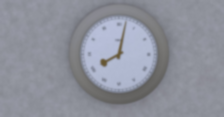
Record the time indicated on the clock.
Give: 8:02
